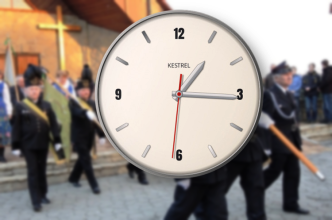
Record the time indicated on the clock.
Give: 1:15:31
